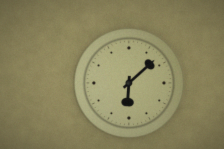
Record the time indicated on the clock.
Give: 6:08
